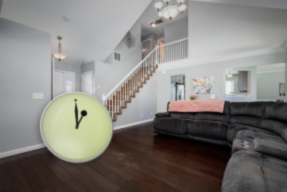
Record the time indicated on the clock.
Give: 1:00
